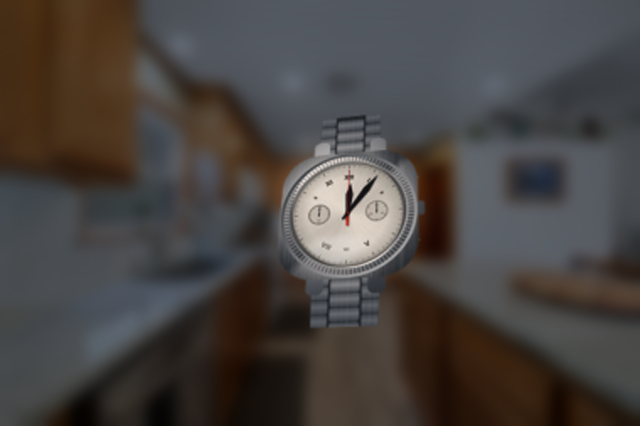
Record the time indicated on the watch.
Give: 12:06
